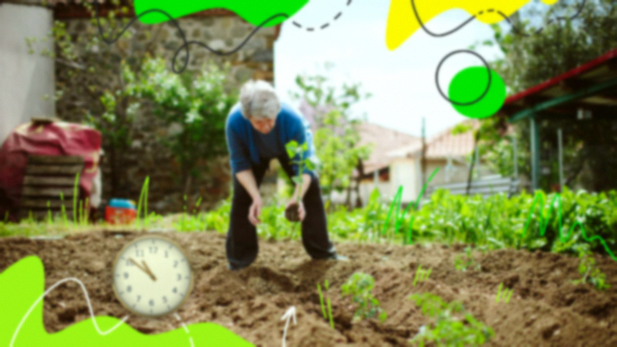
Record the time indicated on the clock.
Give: 10:51
